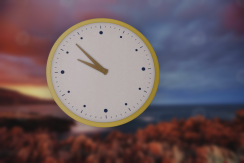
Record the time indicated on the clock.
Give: 9:53
